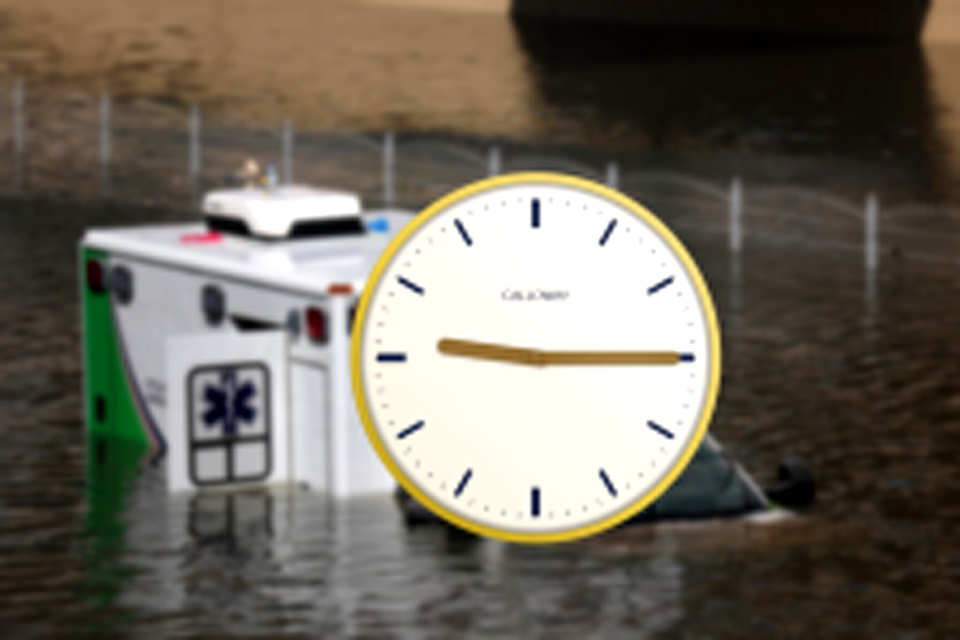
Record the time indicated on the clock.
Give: 9:15
